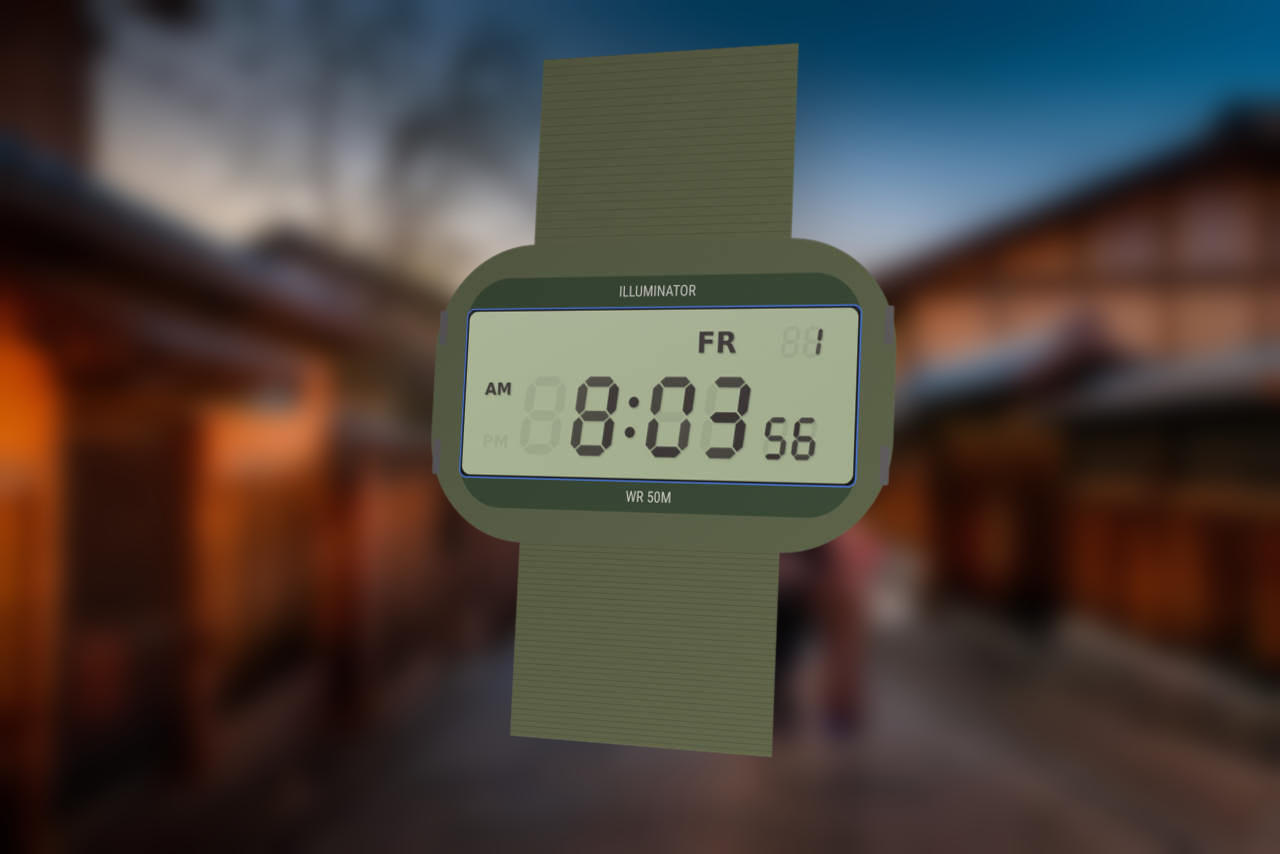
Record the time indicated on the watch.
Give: 8:03:56
